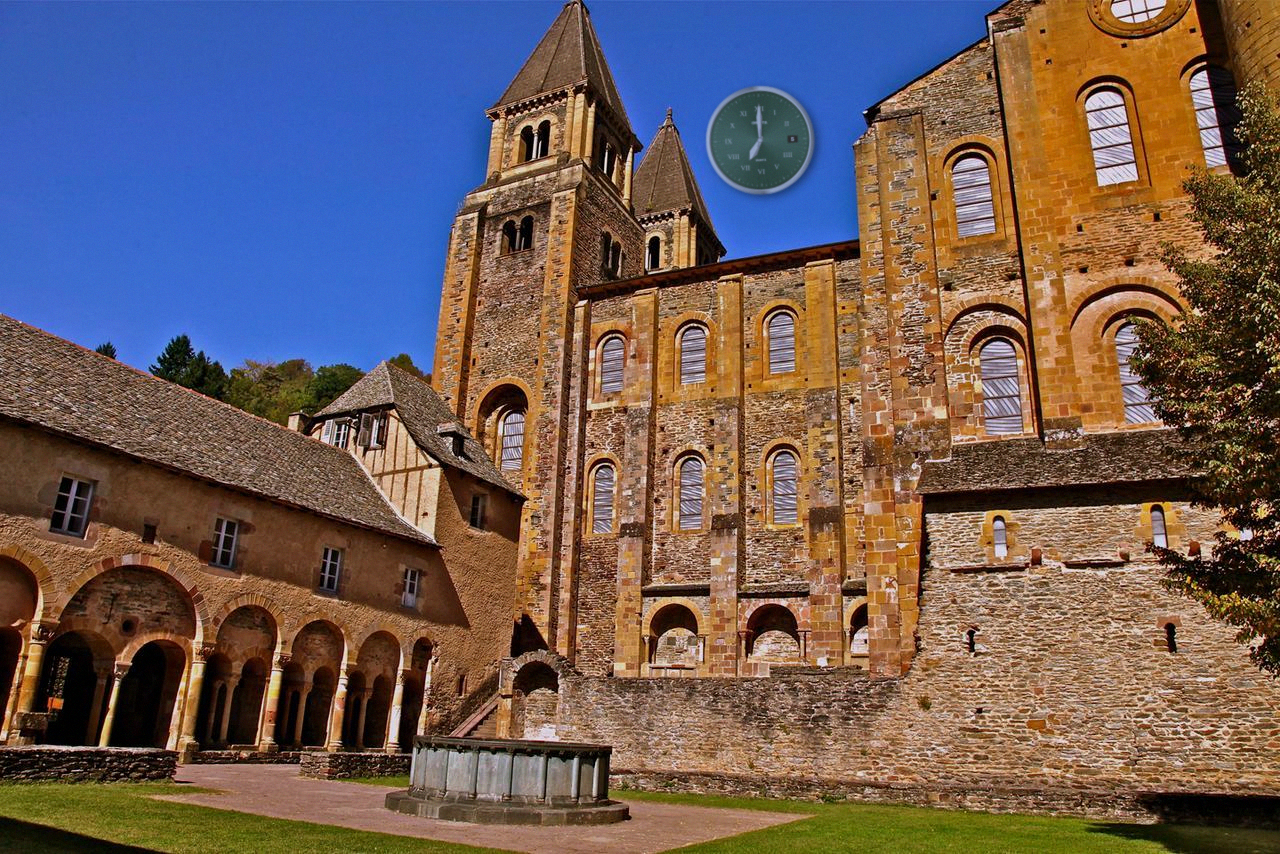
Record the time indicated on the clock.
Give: 7:00
